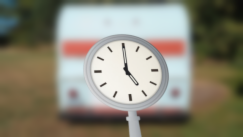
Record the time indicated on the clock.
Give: 5:00
